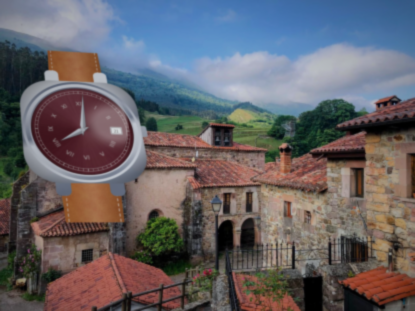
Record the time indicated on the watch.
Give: 8:01
